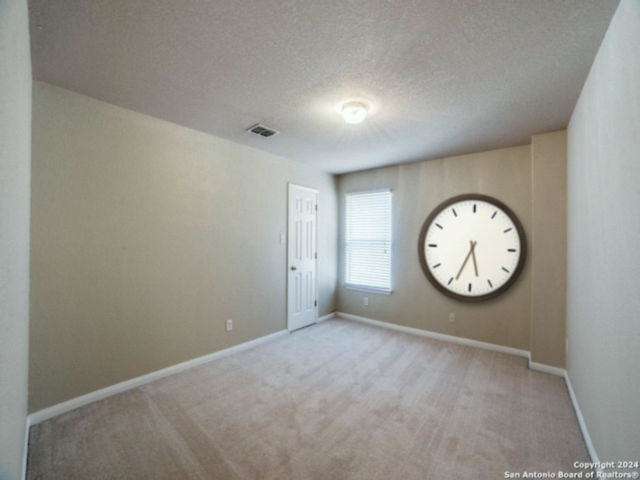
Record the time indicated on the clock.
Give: 5:34
